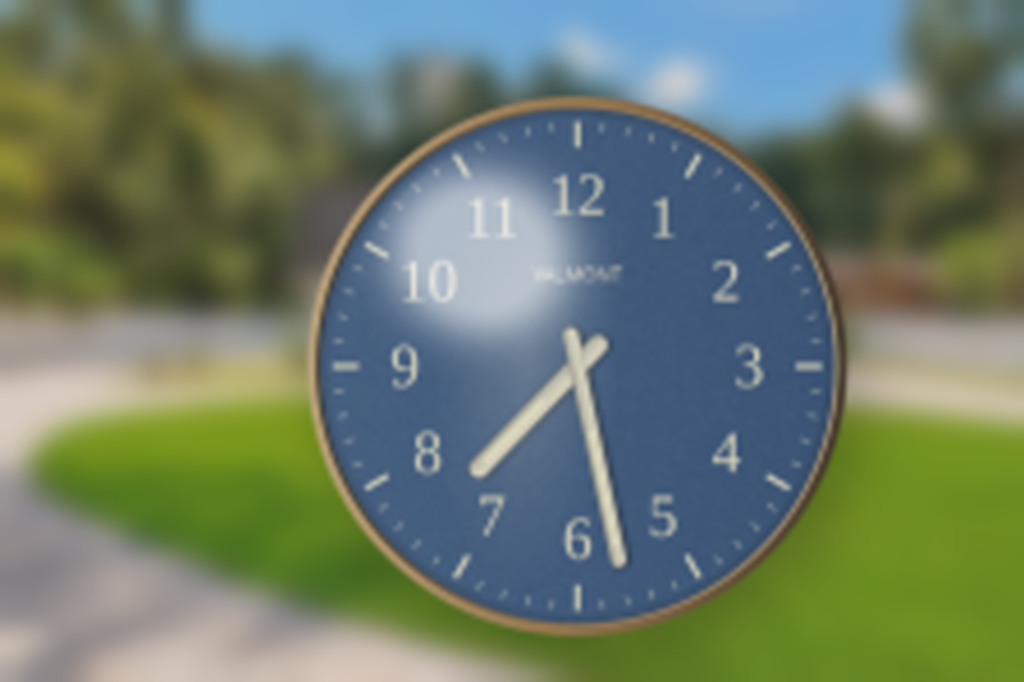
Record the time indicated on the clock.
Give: 7:28
